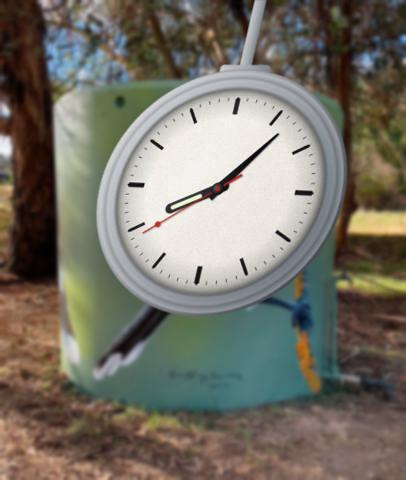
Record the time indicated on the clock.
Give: 8:06:39
